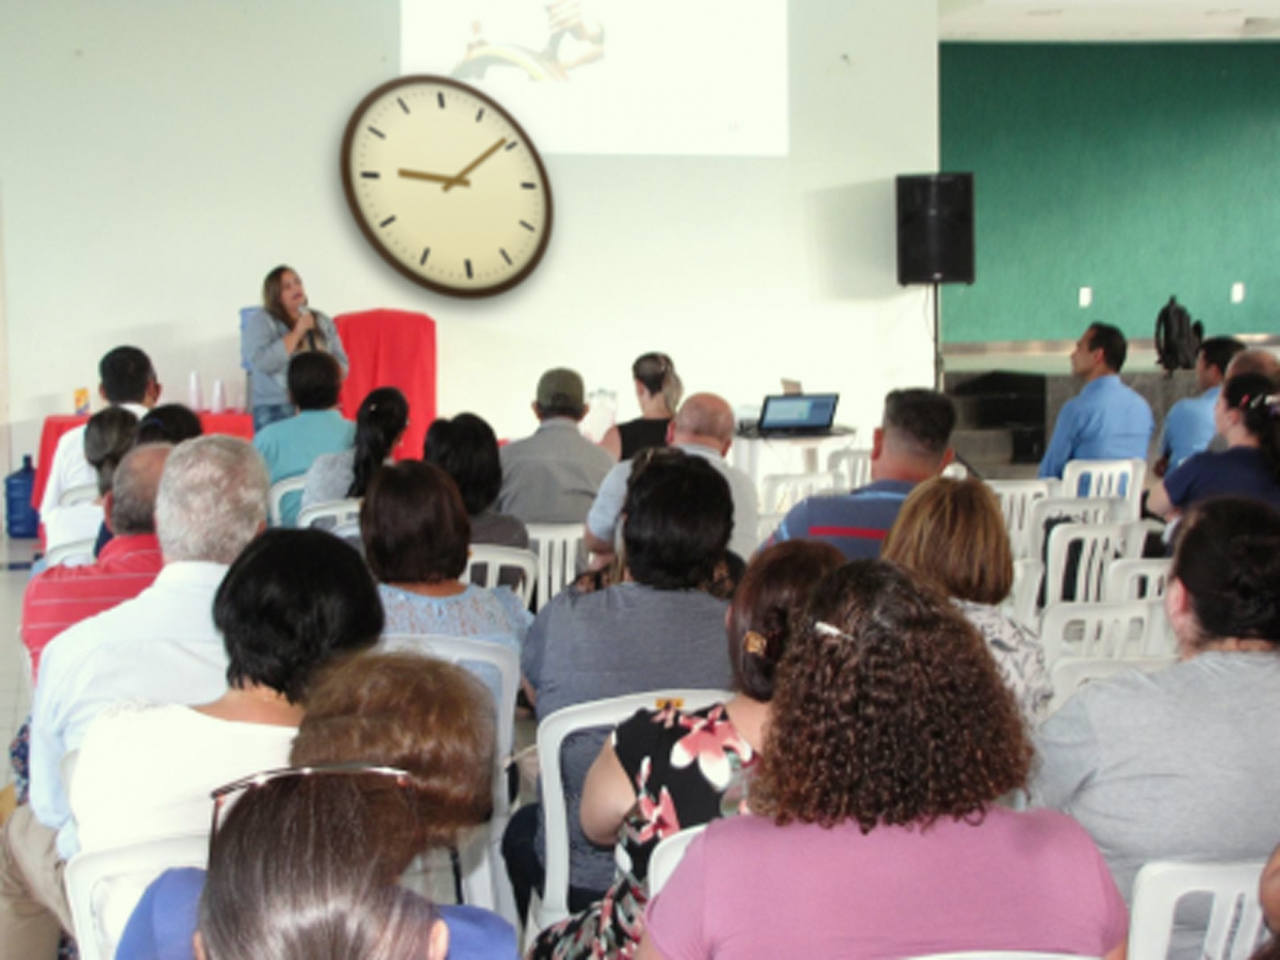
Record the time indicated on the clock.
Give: 9:09
